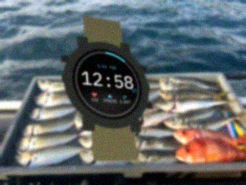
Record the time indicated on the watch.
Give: 12:58
